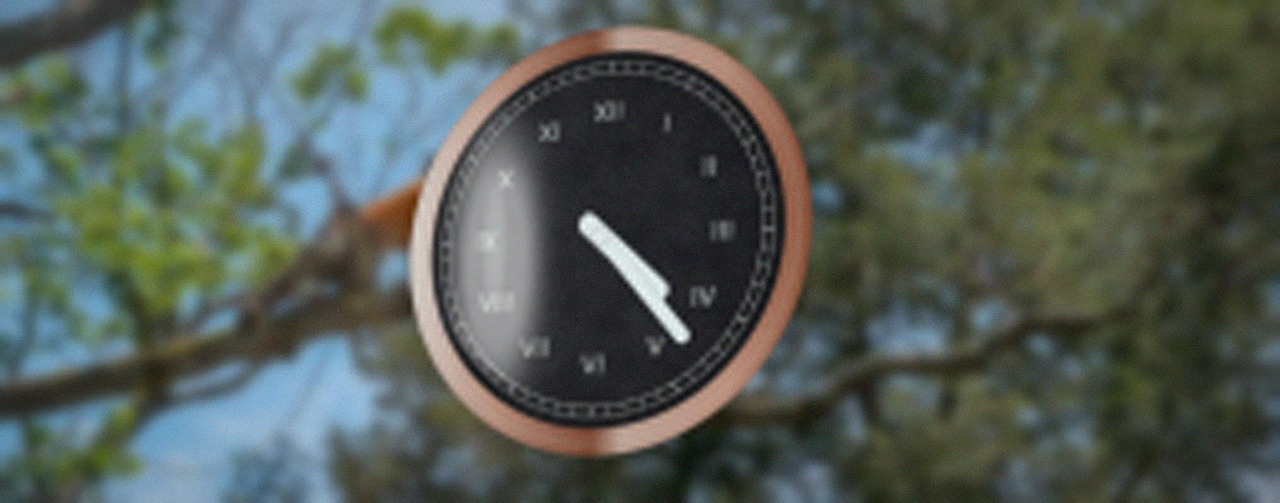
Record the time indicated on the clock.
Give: 4:23
